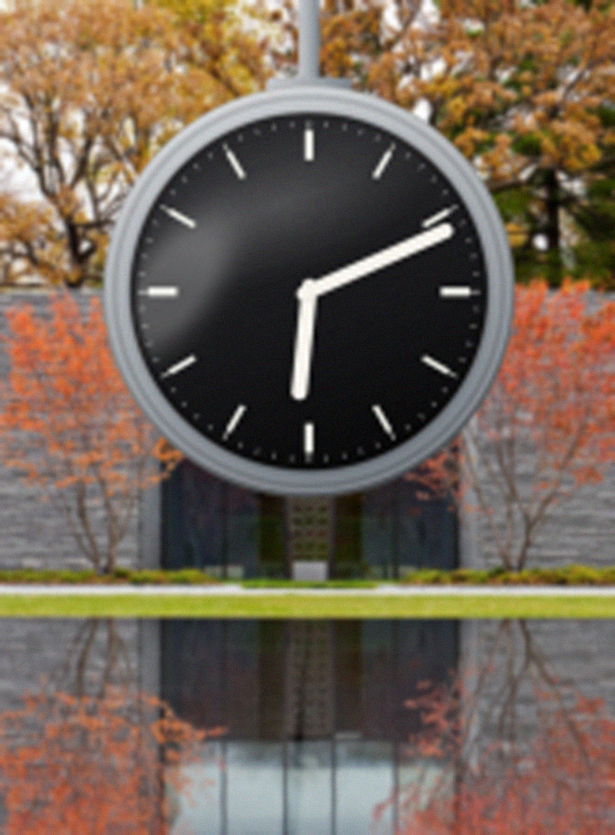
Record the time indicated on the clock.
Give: 6:11
